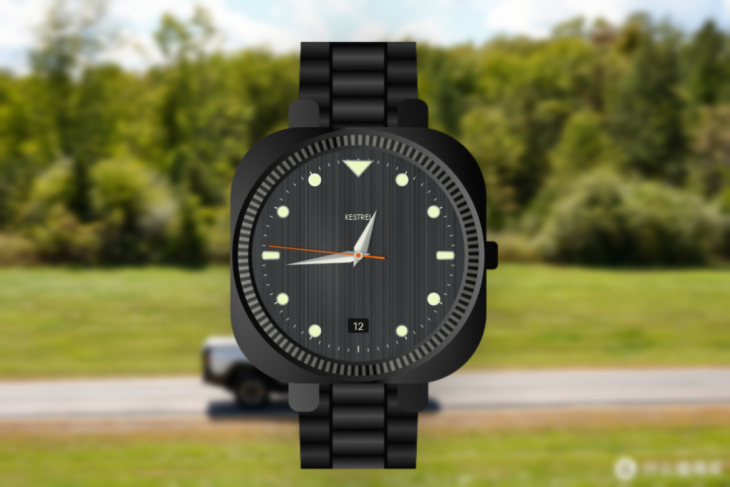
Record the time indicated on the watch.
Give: 12:43:46
